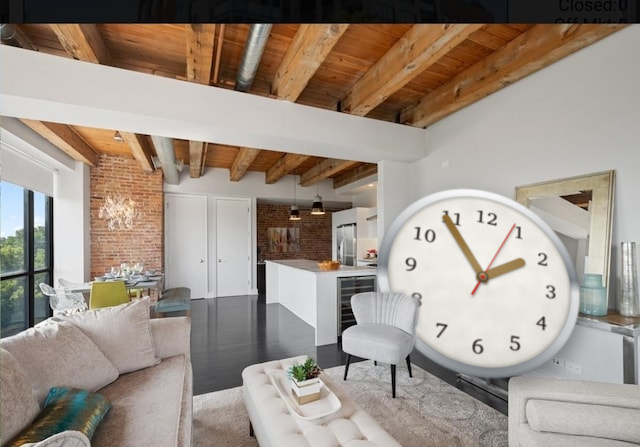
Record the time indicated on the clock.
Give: 1:54:04
